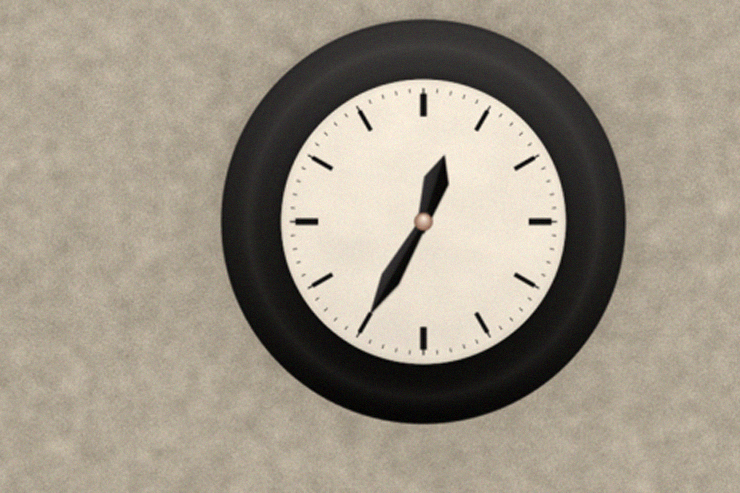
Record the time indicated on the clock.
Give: 12:35
